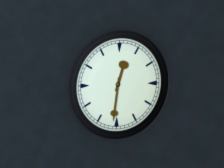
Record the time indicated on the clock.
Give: 12:31
